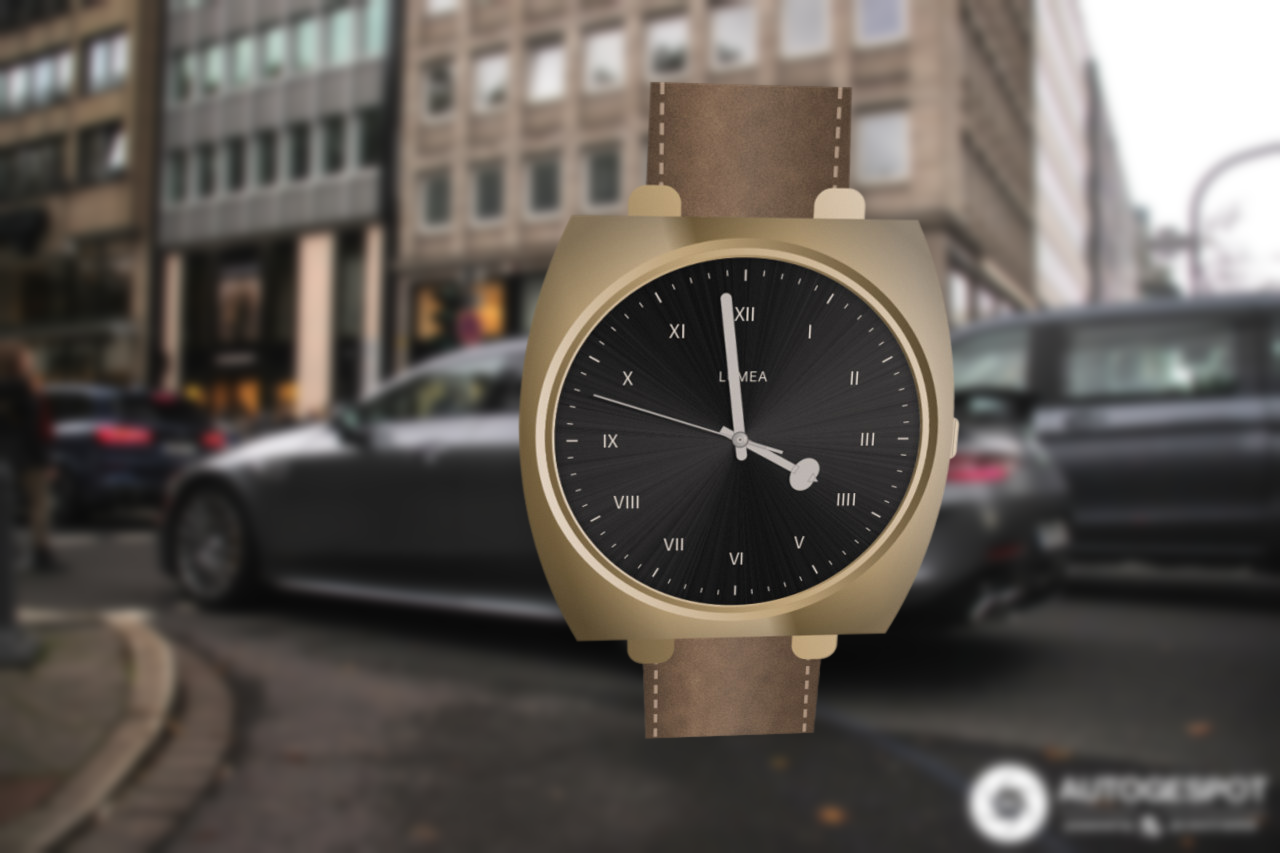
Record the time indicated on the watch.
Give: 3:58:48
